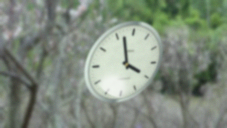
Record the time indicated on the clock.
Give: 3:57
